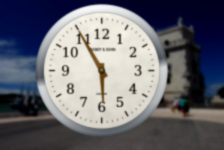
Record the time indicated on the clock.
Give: 5:55
